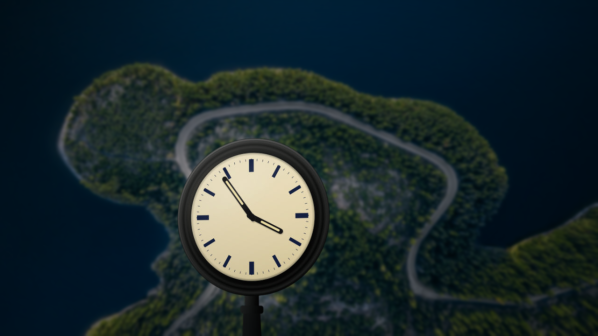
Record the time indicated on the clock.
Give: 3:54
